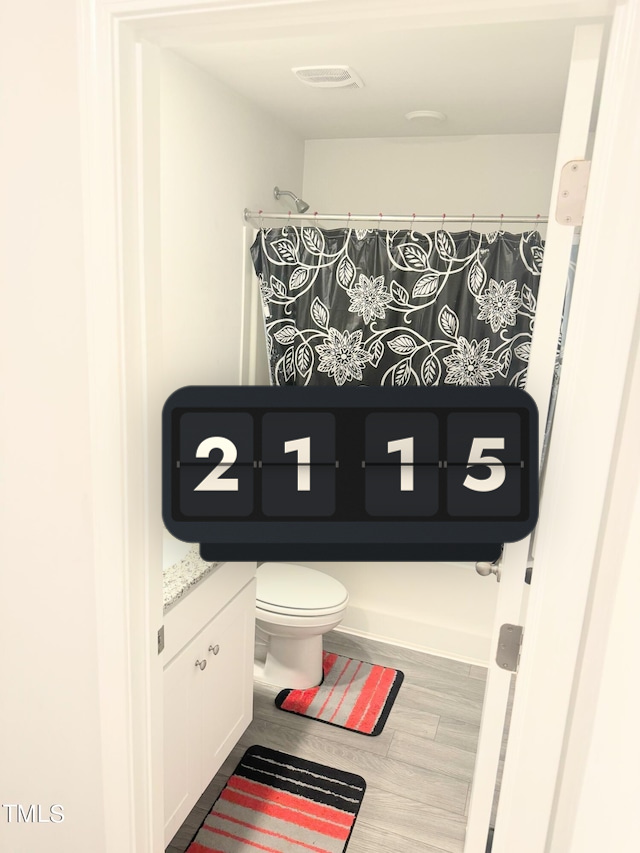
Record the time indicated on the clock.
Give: 21:15
